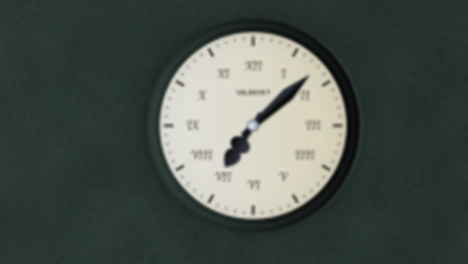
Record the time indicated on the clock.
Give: 7:08
